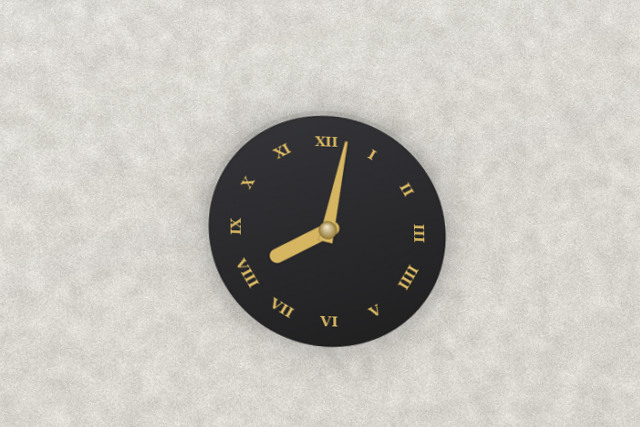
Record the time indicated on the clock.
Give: 8:02
